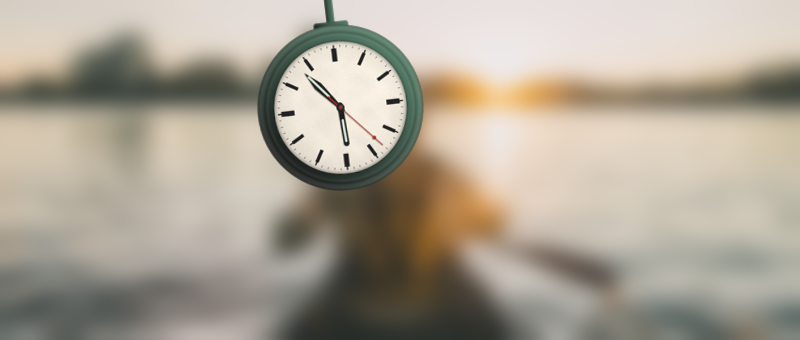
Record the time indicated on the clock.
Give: 5:53:23
